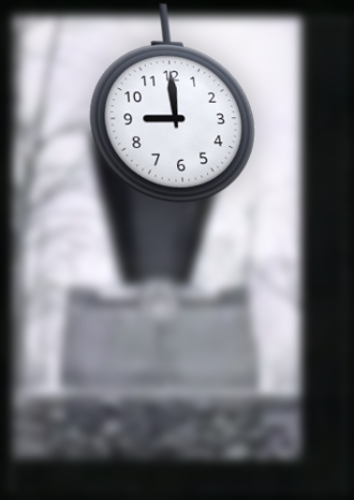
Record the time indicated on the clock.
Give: 9:00
